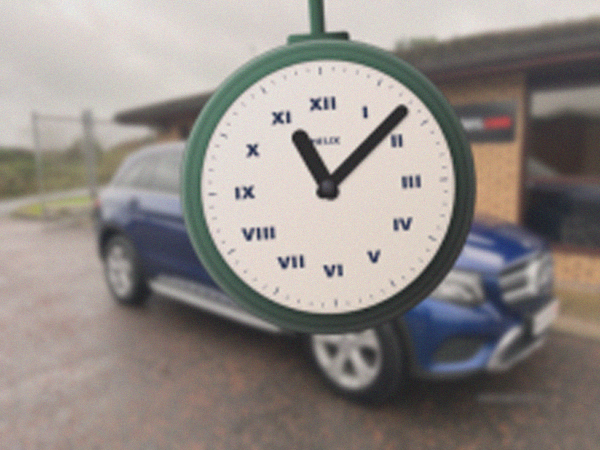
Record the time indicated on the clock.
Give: 11:08
